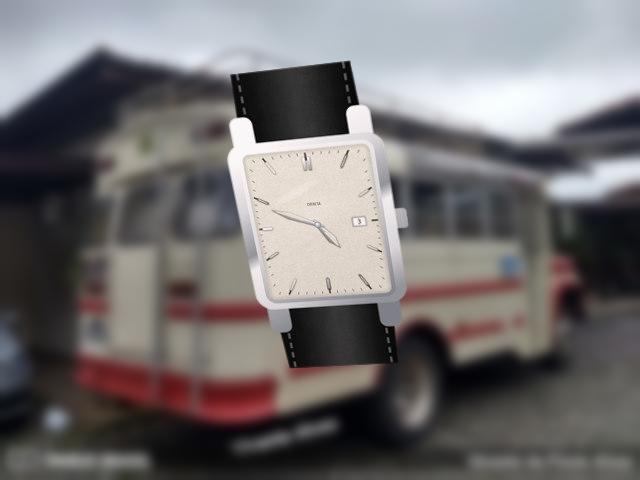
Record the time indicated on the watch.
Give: 4:49
